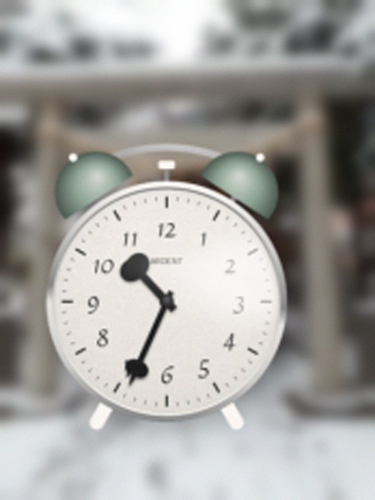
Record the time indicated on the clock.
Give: 10:34
